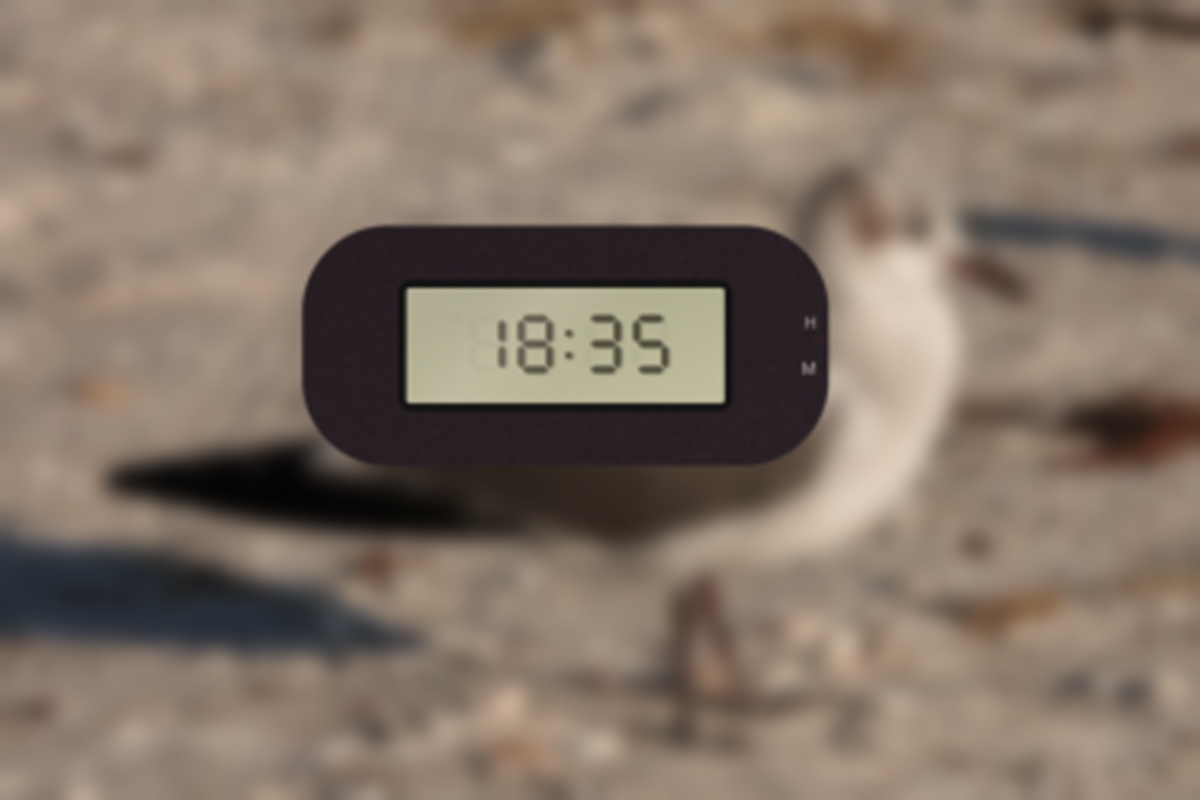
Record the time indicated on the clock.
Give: 18:35
